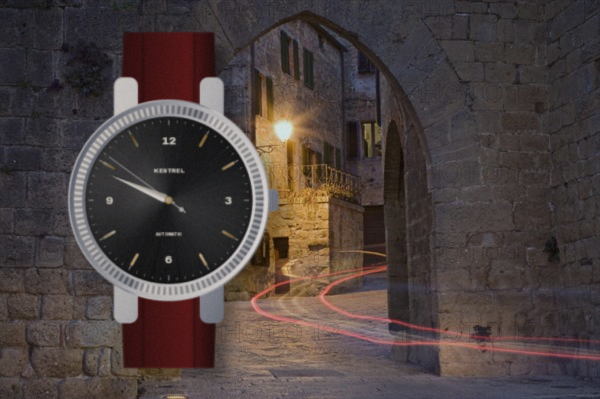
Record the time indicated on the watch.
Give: 9:48:51
